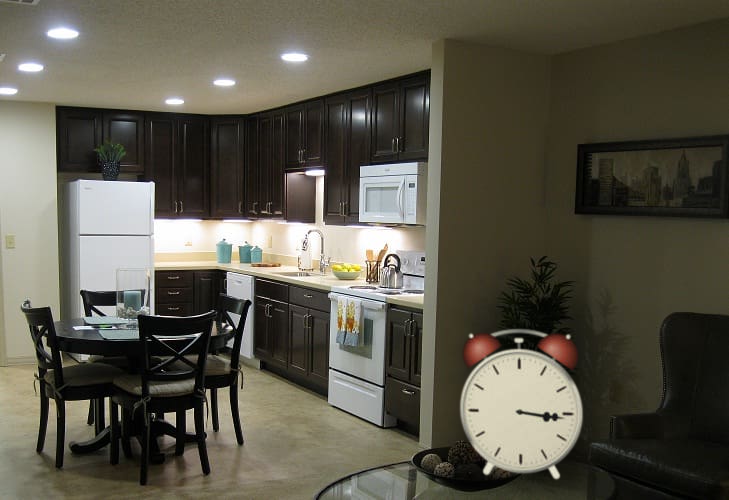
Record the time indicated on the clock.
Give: 3:16
